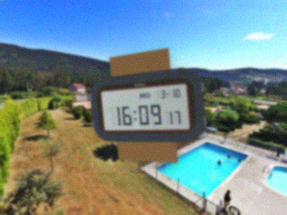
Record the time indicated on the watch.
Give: 16:09:17
